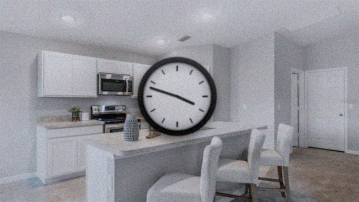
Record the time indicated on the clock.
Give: 3:48
